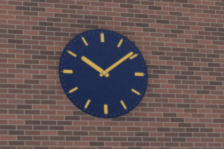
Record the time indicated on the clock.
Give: 10:09
